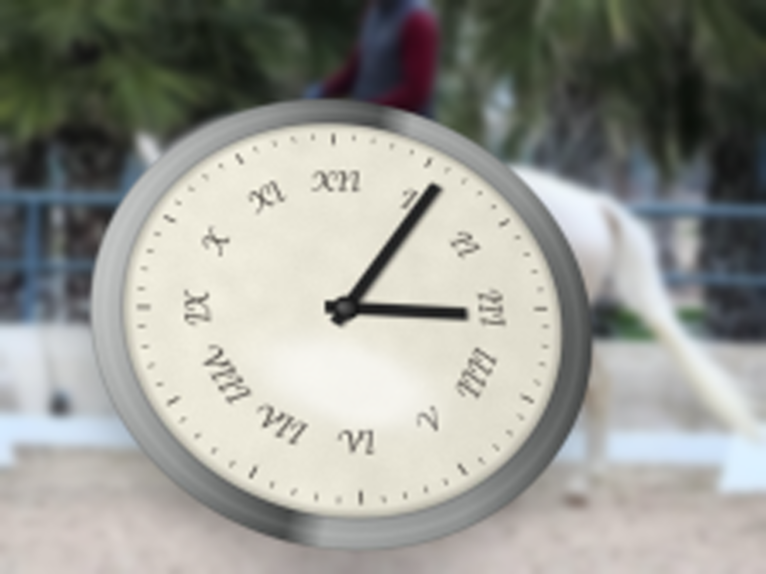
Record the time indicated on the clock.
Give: 3:06
